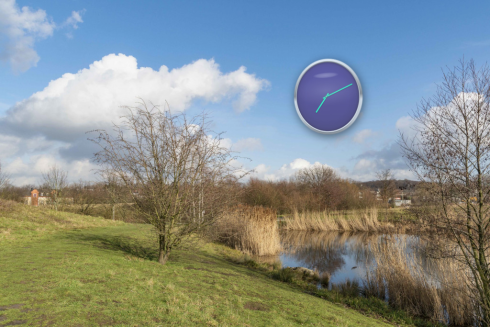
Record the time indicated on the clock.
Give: 7:11
